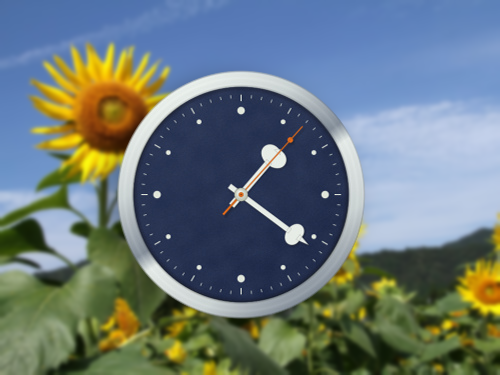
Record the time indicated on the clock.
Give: 1:21:07
